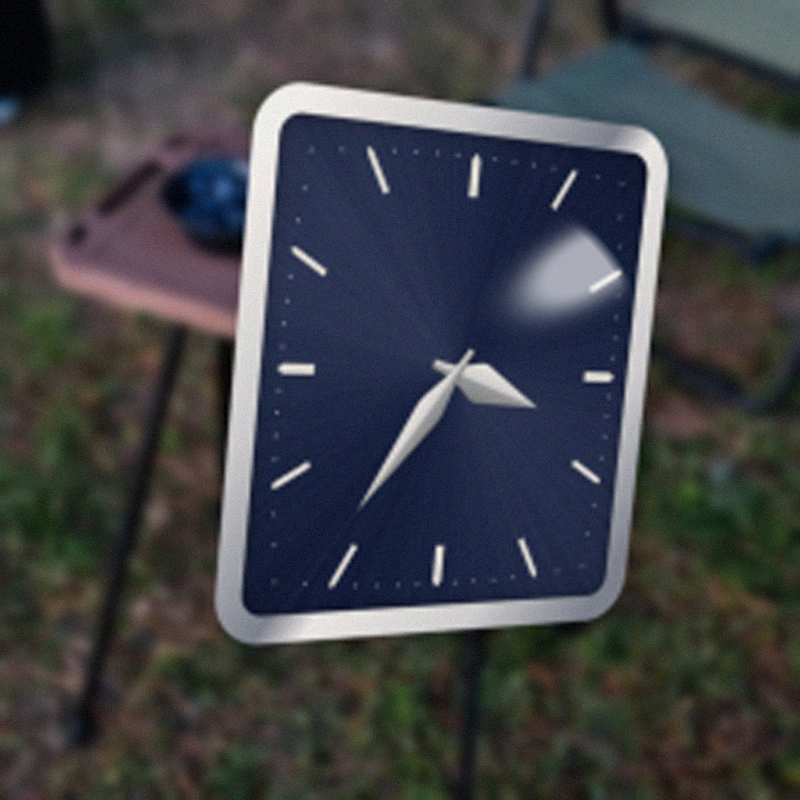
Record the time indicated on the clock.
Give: 3:36
